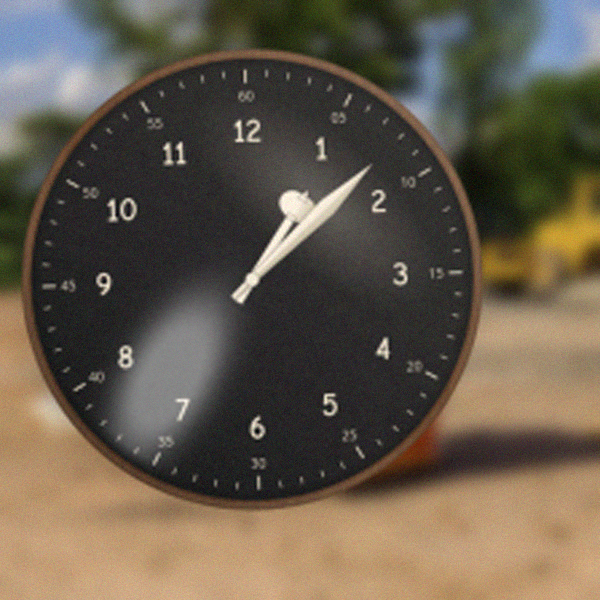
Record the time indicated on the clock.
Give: 1:08
